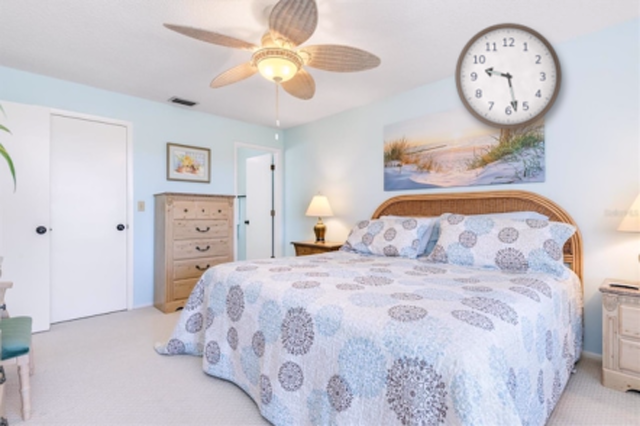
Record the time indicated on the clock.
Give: 9:28
